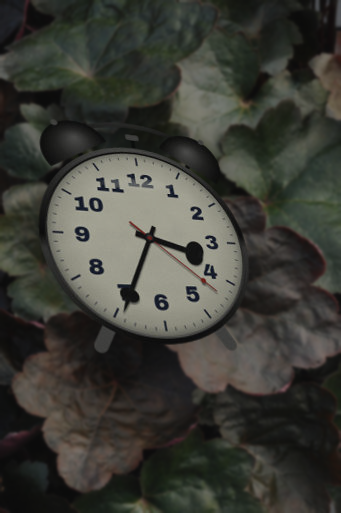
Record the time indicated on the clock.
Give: 3:34:22
